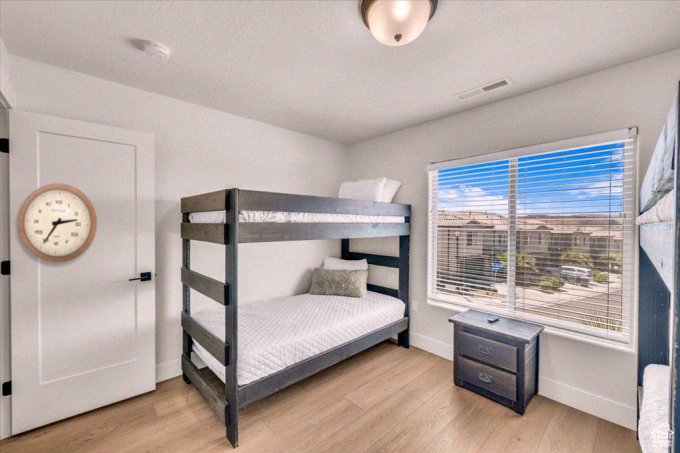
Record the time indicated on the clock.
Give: 2:35
